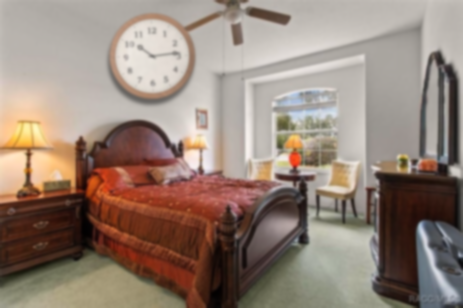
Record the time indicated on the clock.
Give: 10:14
